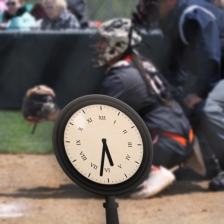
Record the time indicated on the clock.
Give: 5:32
